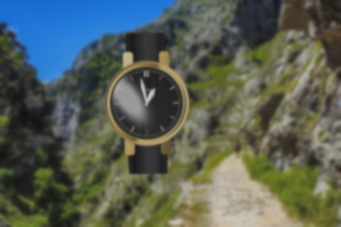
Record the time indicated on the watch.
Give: 12:58
